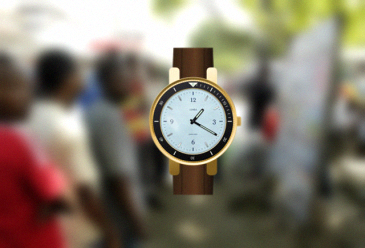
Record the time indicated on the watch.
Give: 1:20
